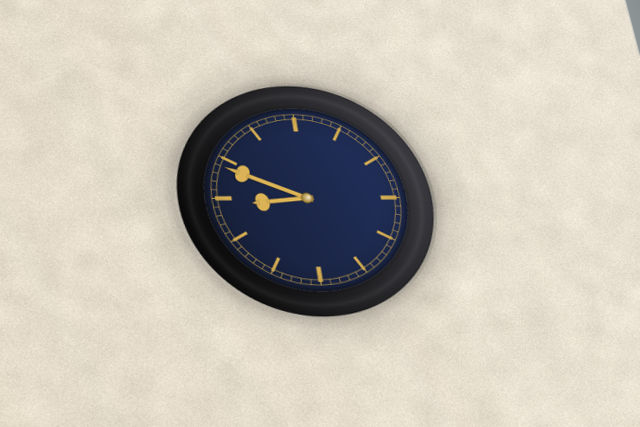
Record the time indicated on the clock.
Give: 8:49
